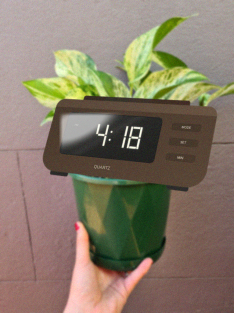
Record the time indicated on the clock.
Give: 4:18
